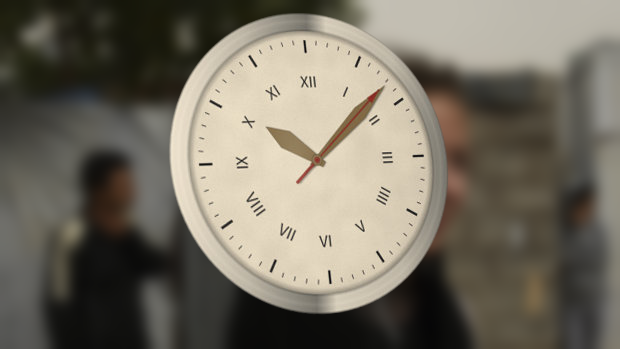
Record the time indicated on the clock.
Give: 10:08:08
